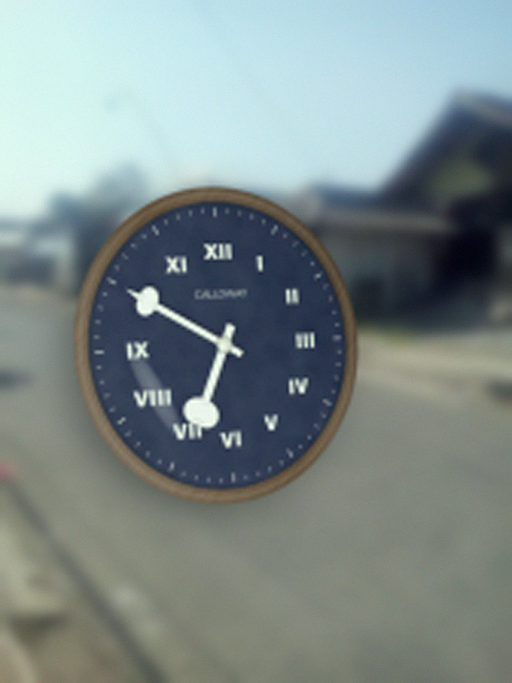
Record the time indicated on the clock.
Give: 6:50
